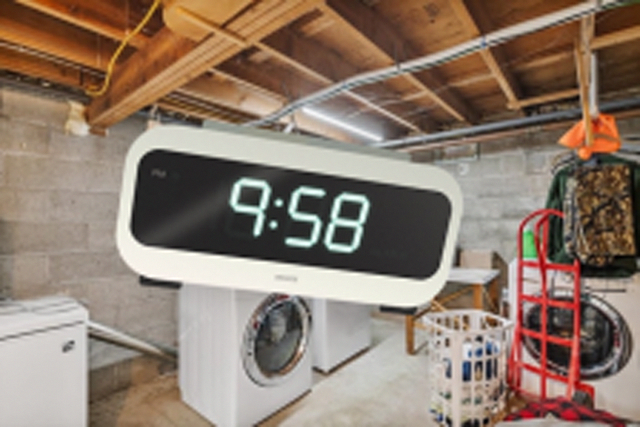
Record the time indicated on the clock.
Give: 9:58
